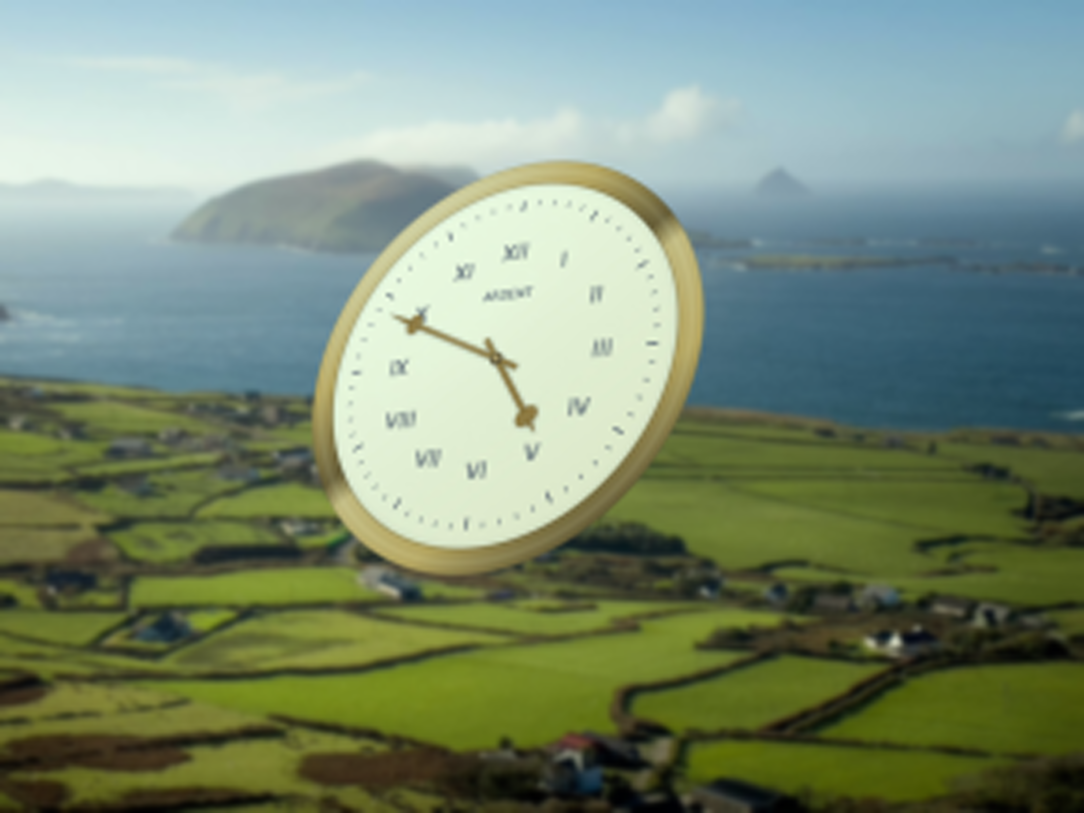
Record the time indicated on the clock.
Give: 4:49
